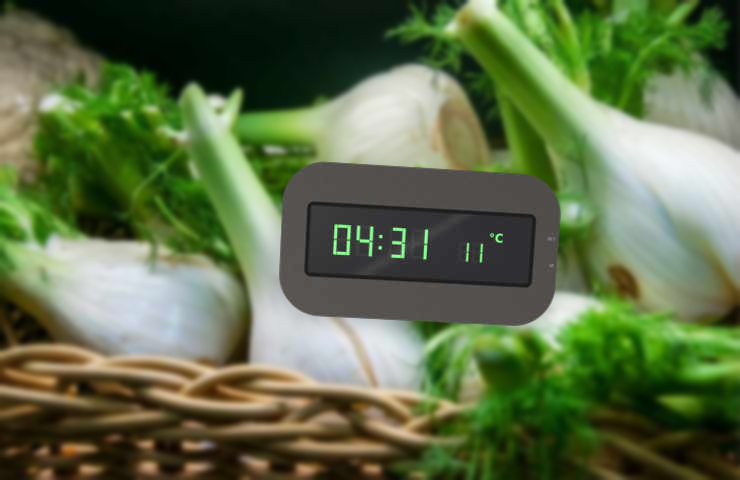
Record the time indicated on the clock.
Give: 4:31
